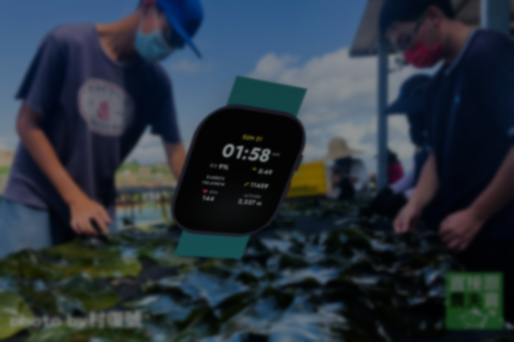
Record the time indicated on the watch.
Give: 1:58
